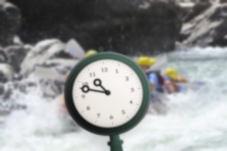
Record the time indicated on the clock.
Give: 10:48
